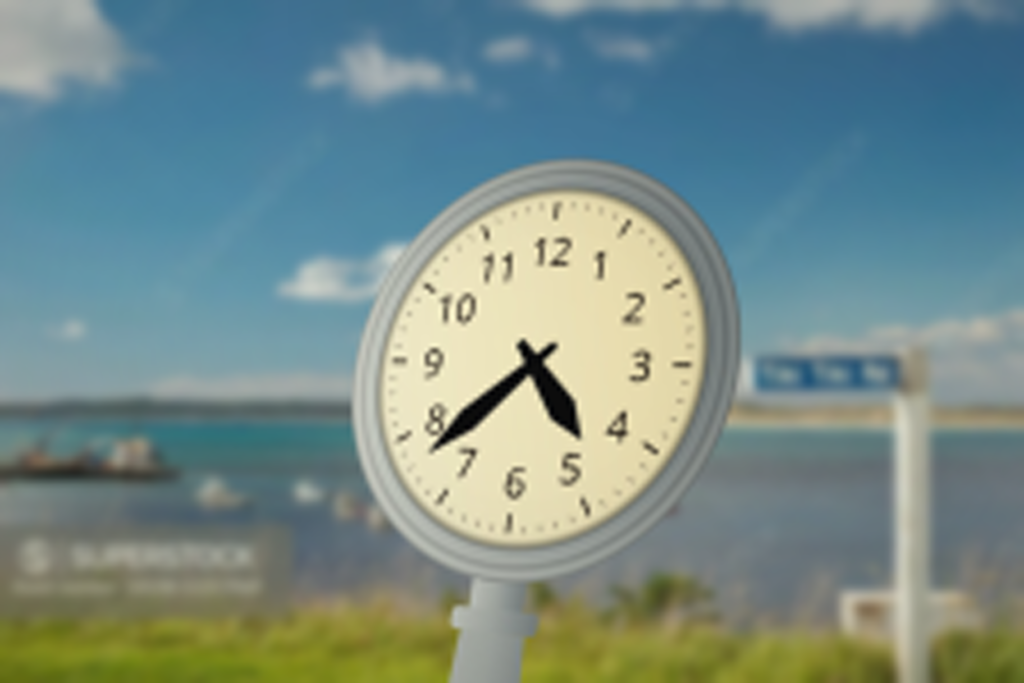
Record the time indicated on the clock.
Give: 4:38
